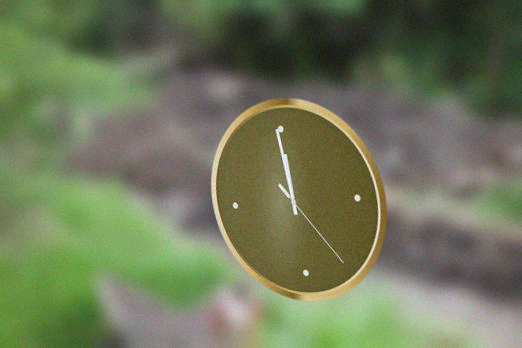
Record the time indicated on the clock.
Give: 11:59:24
